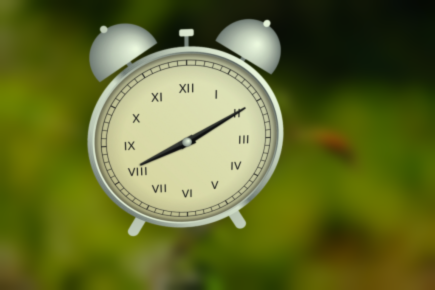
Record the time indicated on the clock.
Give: 8:10
